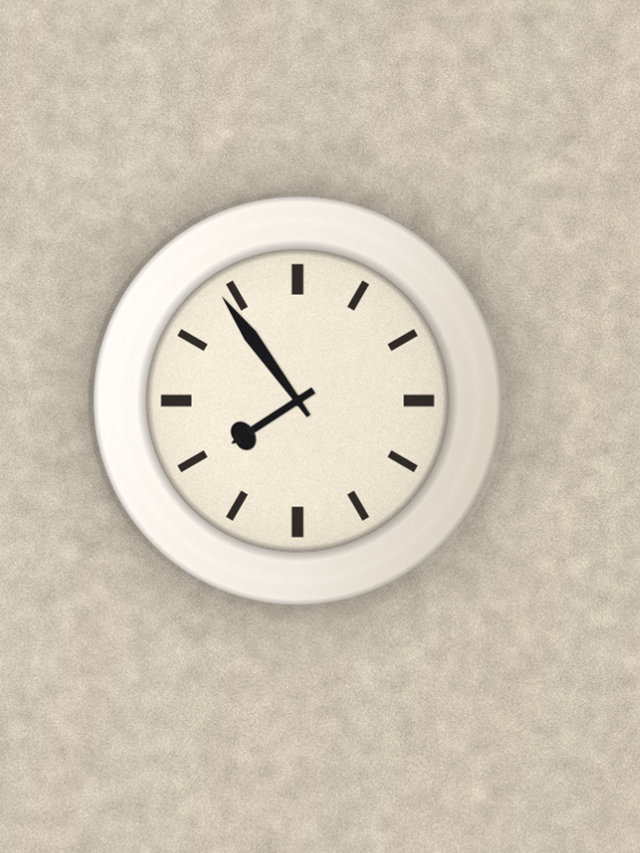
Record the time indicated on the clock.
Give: 7:54
